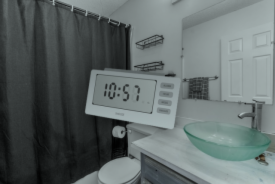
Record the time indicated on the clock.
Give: 10:57
